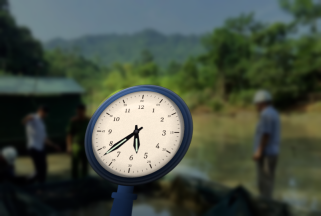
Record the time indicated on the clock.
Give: 5:38
